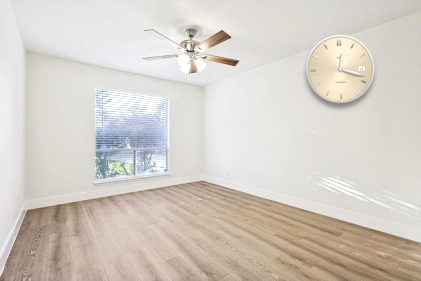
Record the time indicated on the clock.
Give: 12:18
